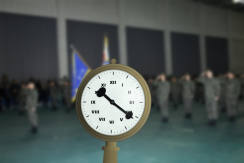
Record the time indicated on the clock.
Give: 10:21
